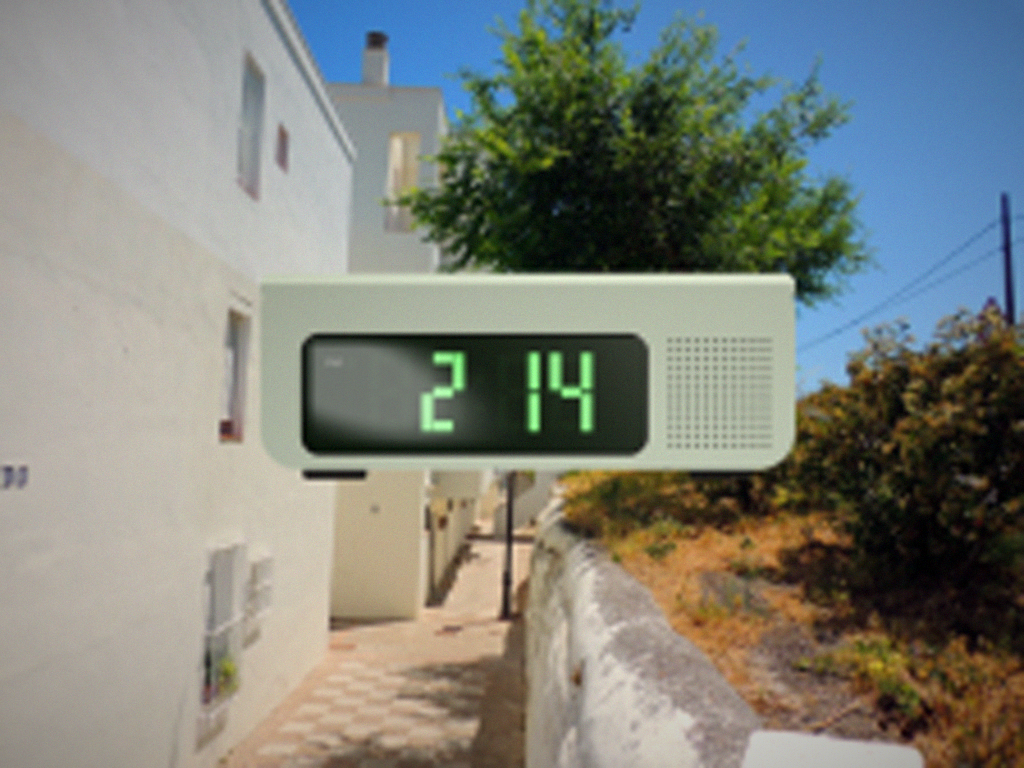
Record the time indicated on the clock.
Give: 2:14
